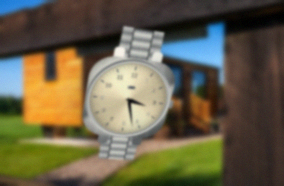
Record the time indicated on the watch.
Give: 3:27
